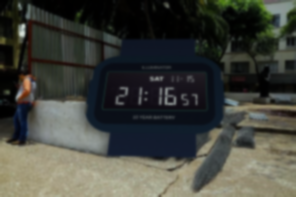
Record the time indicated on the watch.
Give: 21:16:57
